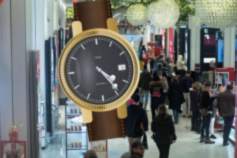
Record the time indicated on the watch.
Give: 4:24
